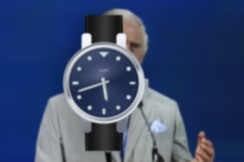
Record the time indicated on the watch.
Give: 5:42
